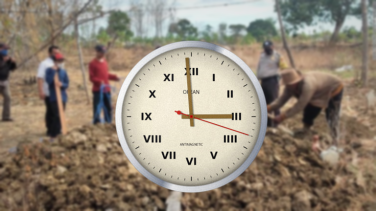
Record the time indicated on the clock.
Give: 2:59:18
